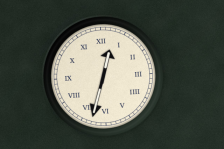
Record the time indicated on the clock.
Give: 12:33
